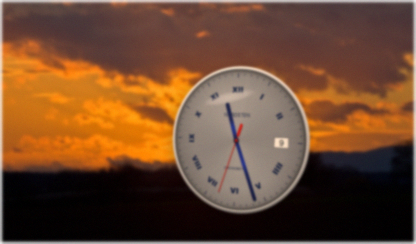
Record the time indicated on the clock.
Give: 11:26:33
